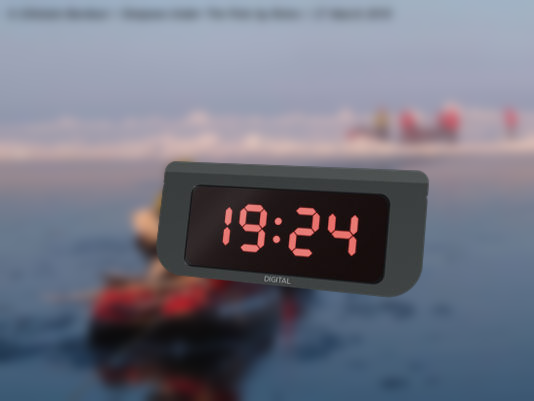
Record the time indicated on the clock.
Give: 19:24
